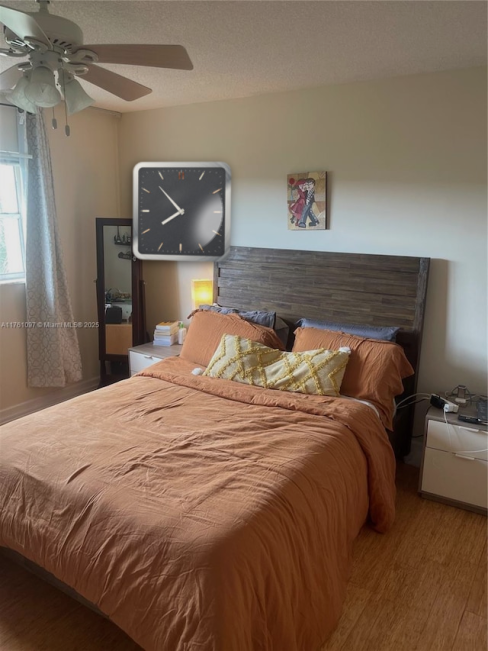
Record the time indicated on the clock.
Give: 7:53
